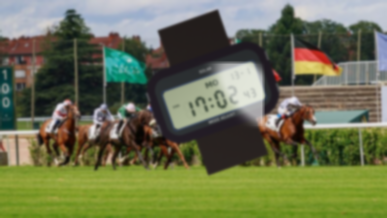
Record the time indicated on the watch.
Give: 17:02
